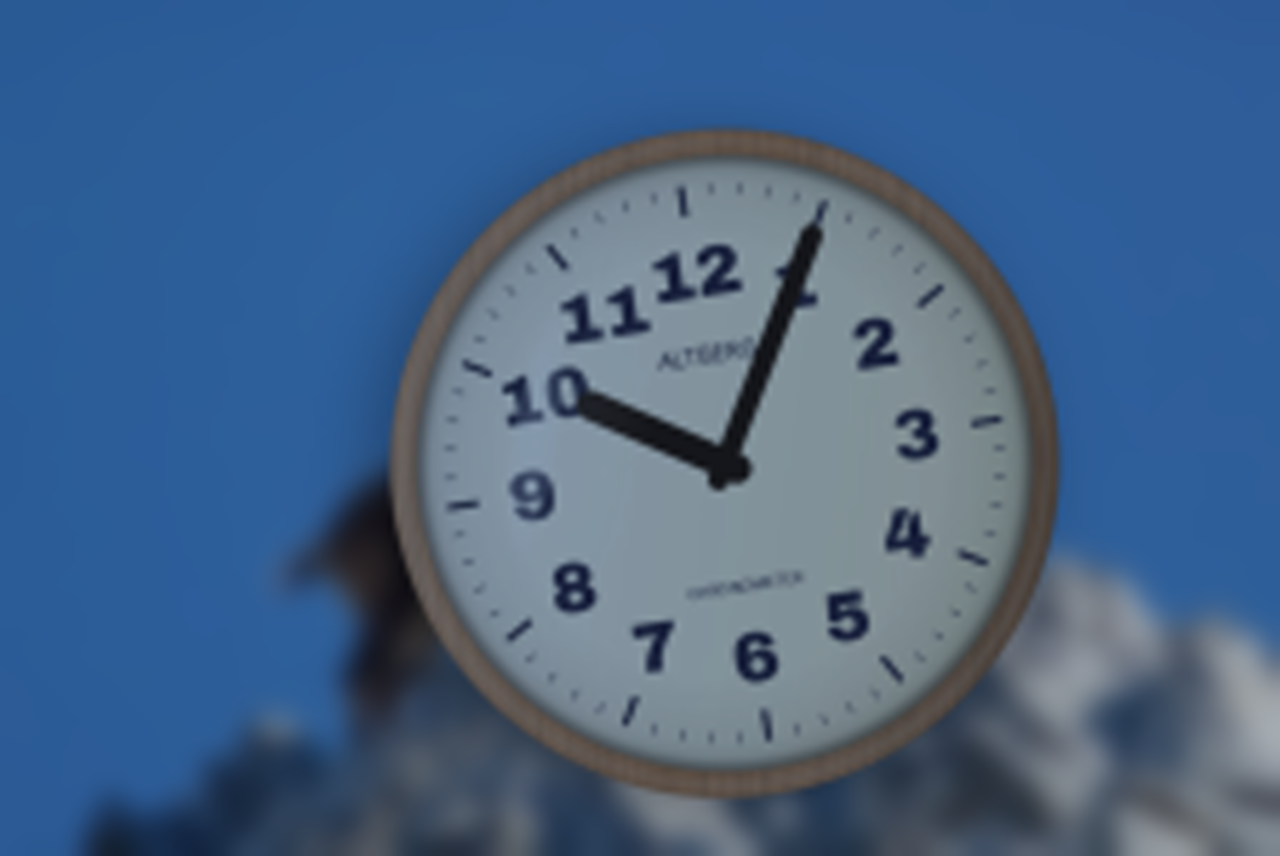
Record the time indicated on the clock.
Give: 10:05
